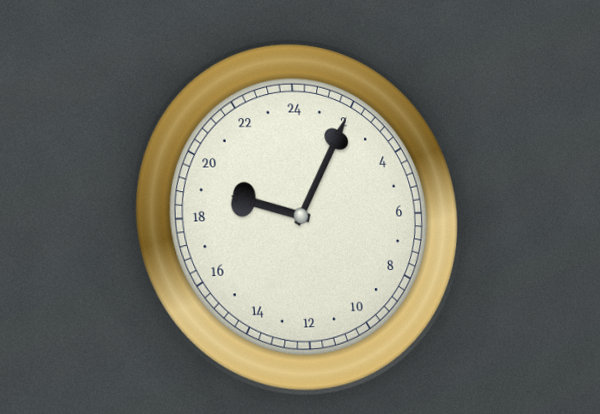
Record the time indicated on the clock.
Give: 19:05
